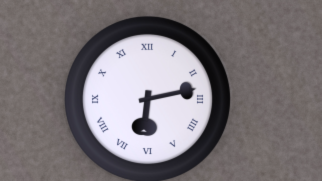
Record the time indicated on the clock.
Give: 6:13
